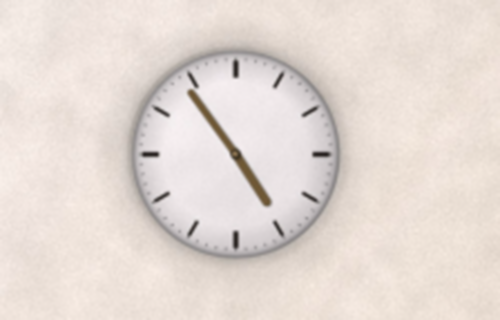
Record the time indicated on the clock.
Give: 4:54
